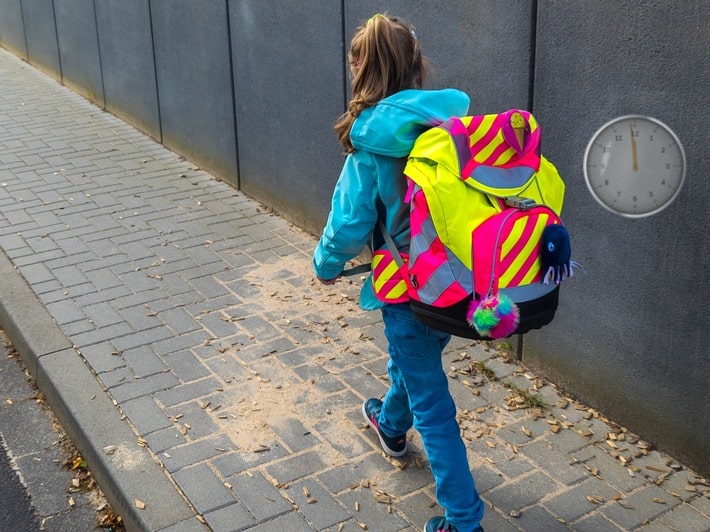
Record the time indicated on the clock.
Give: 11:59
